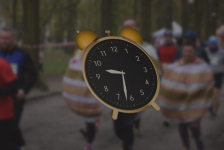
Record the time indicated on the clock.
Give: 9:32
